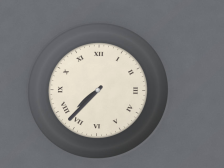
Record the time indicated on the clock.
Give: 7:37
